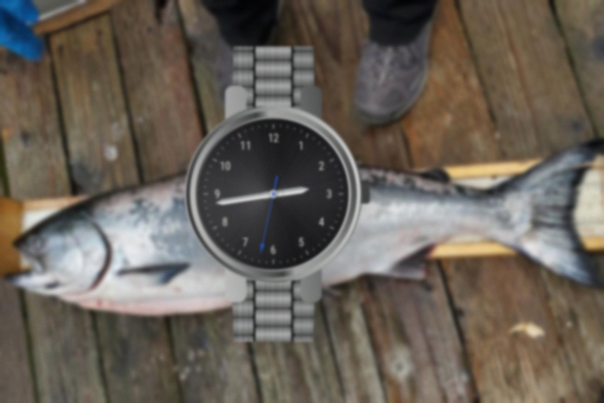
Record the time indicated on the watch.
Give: 2:43:32
